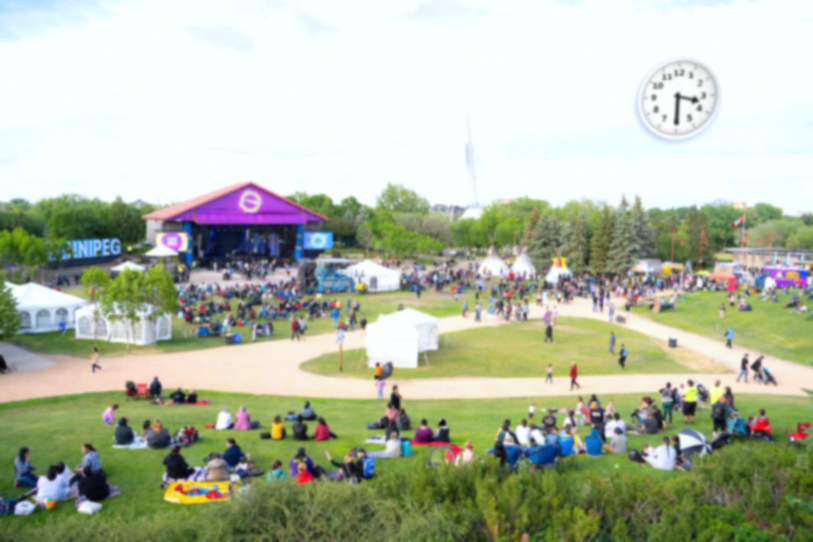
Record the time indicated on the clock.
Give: 3:30
